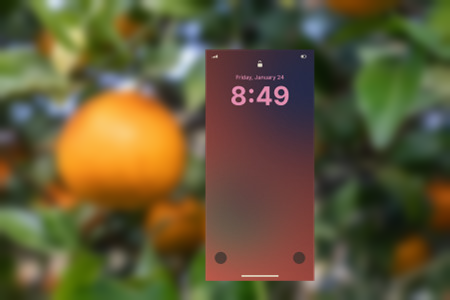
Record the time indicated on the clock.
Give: 8:49
